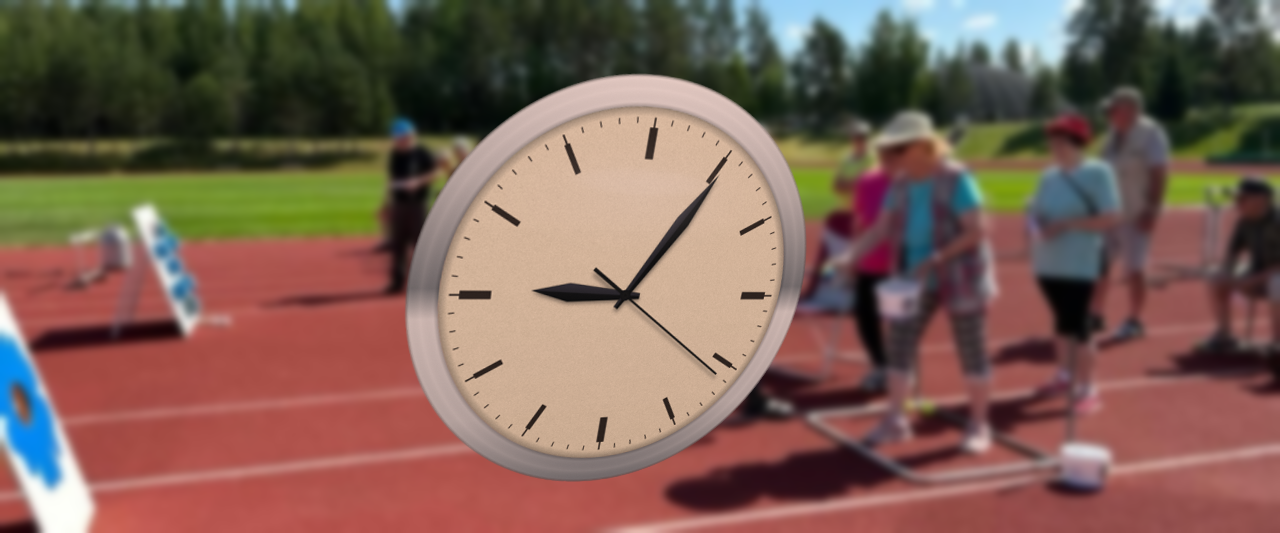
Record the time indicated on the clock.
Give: 9:05:21
